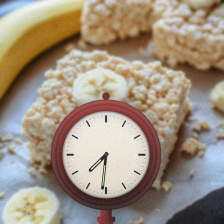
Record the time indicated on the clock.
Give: 7:31
